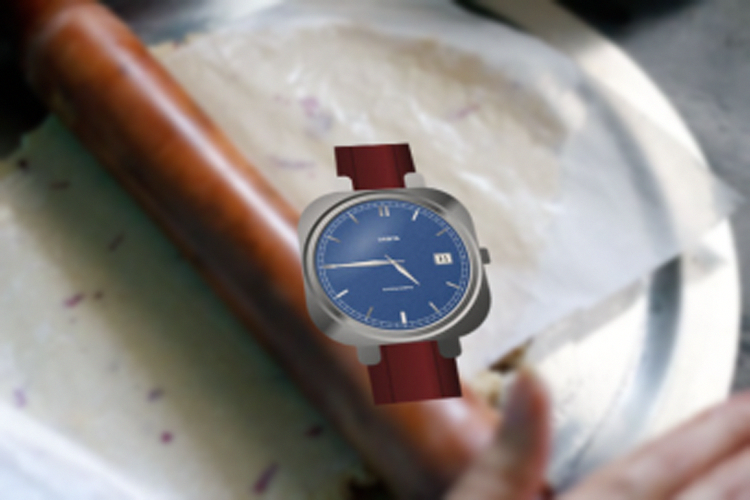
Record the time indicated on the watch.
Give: 4:45
